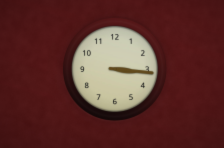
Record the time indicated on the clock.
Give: 3:16
